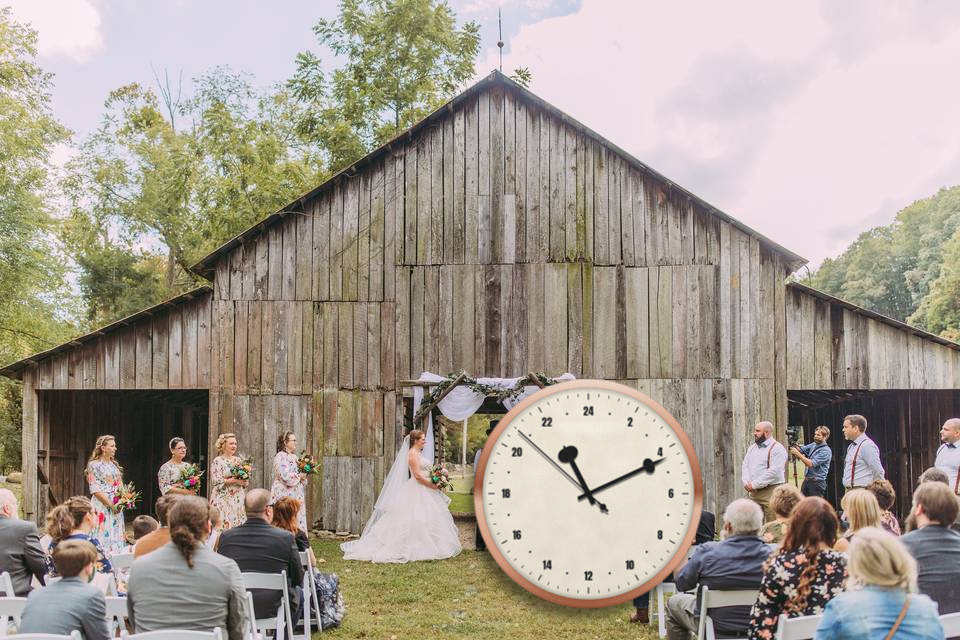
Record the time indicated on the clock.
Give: 22:10:52
